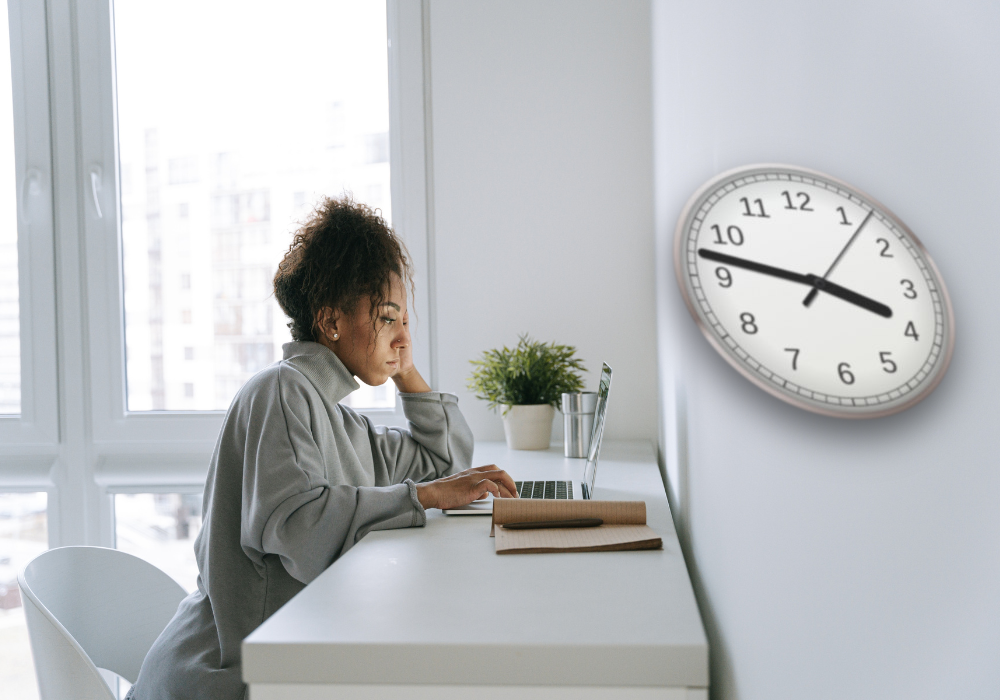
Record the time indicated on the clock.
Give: 3:47:07
